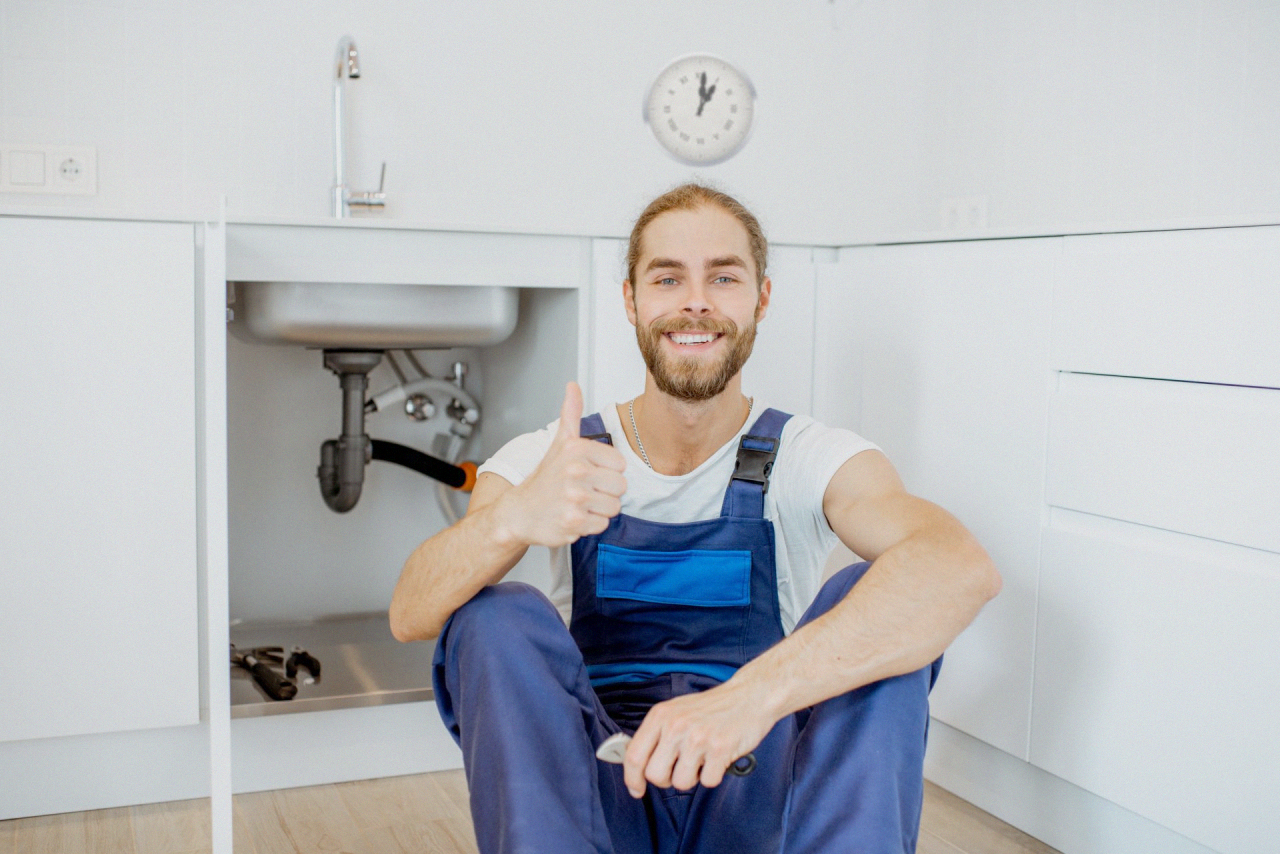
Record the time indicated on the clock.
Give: 1:01
